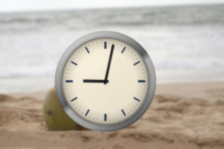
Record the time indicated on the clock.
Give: 9:02
